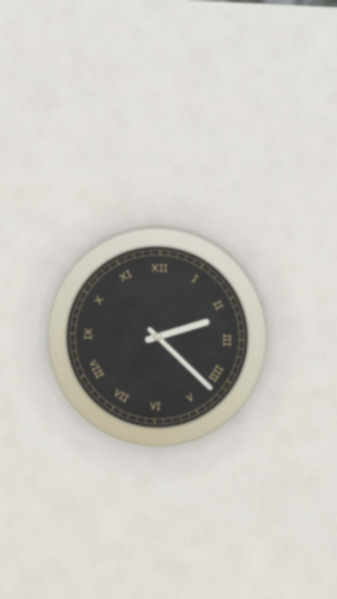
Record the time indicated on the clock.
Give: 2:22
